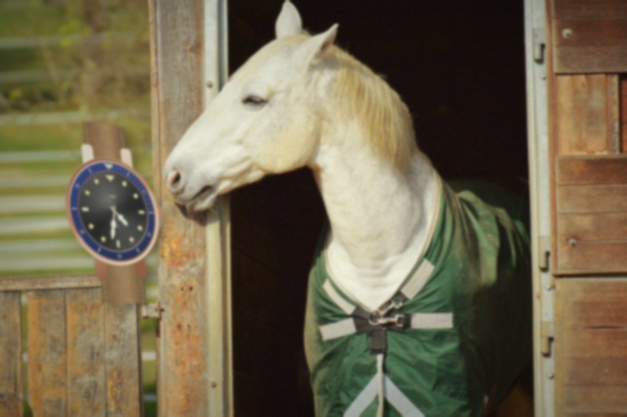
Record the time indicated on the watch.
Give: 4:32
